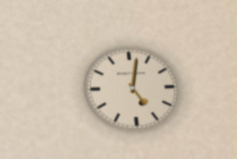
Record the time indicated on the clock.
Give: 5:02
